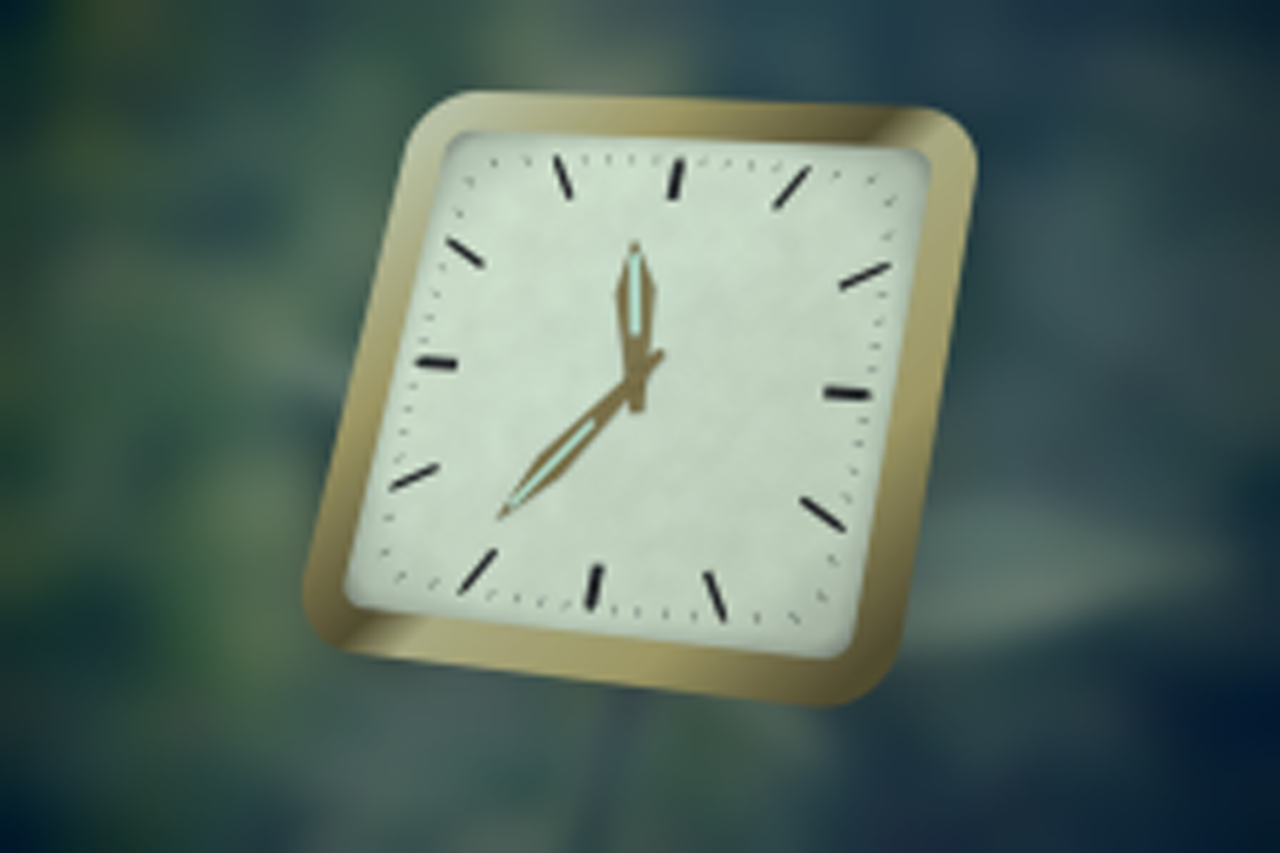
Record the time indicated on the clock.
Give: 11:36
